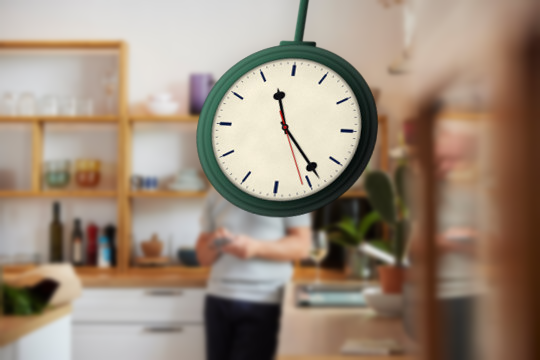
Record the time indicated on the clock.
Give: 11:23:26
